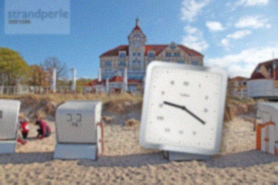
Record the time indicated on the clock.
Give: 9:20
